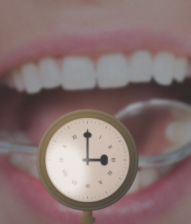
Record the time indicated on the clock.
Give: 3:00
